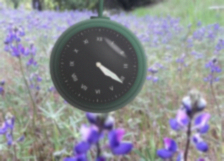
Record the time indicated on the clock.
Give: 4:21
